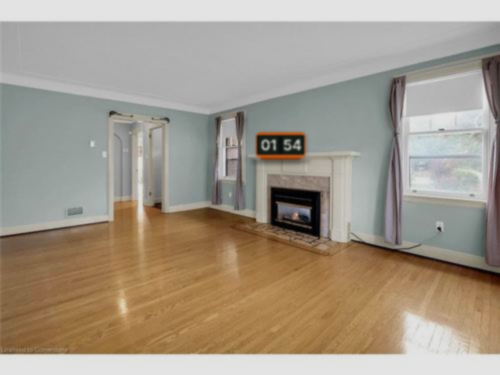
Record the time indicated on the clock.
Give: 1:54
